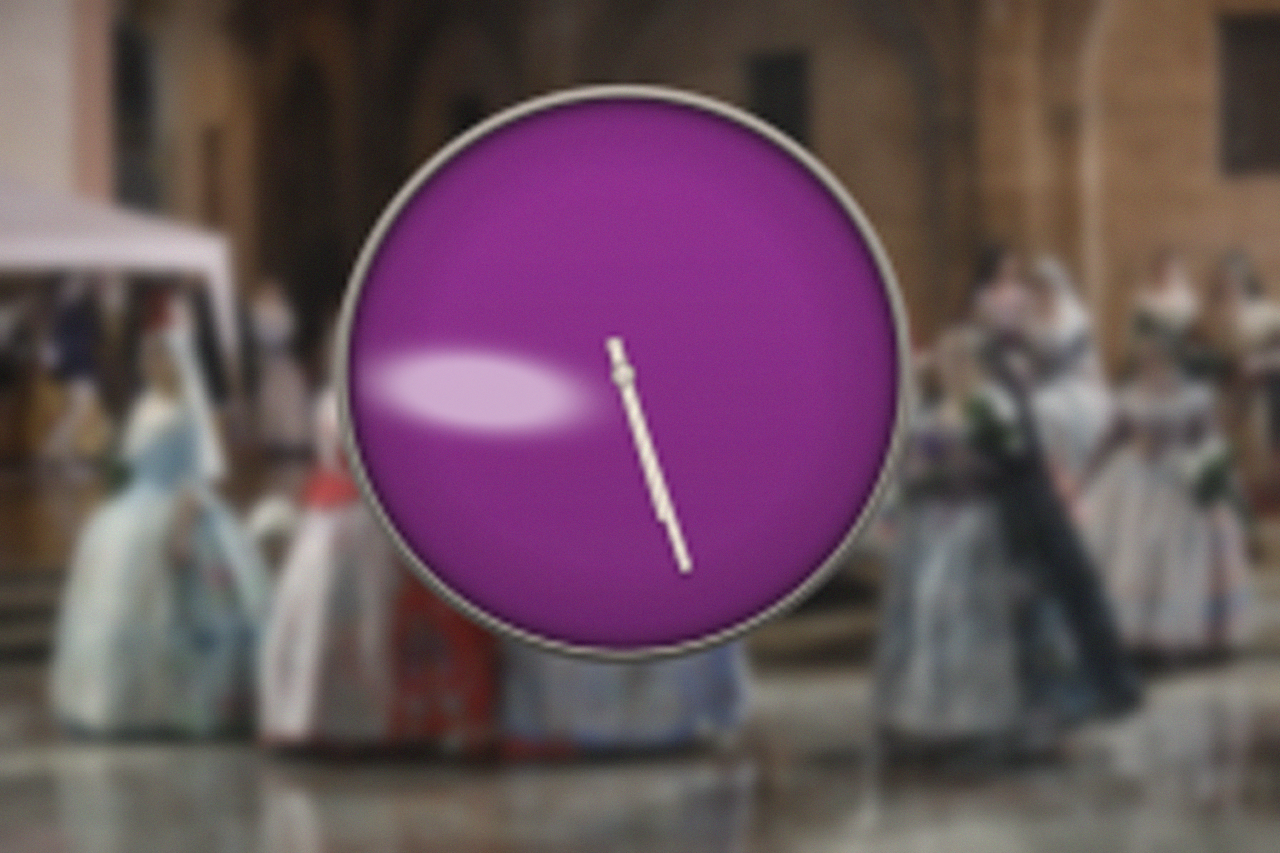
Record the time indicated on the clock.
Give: 5:27
